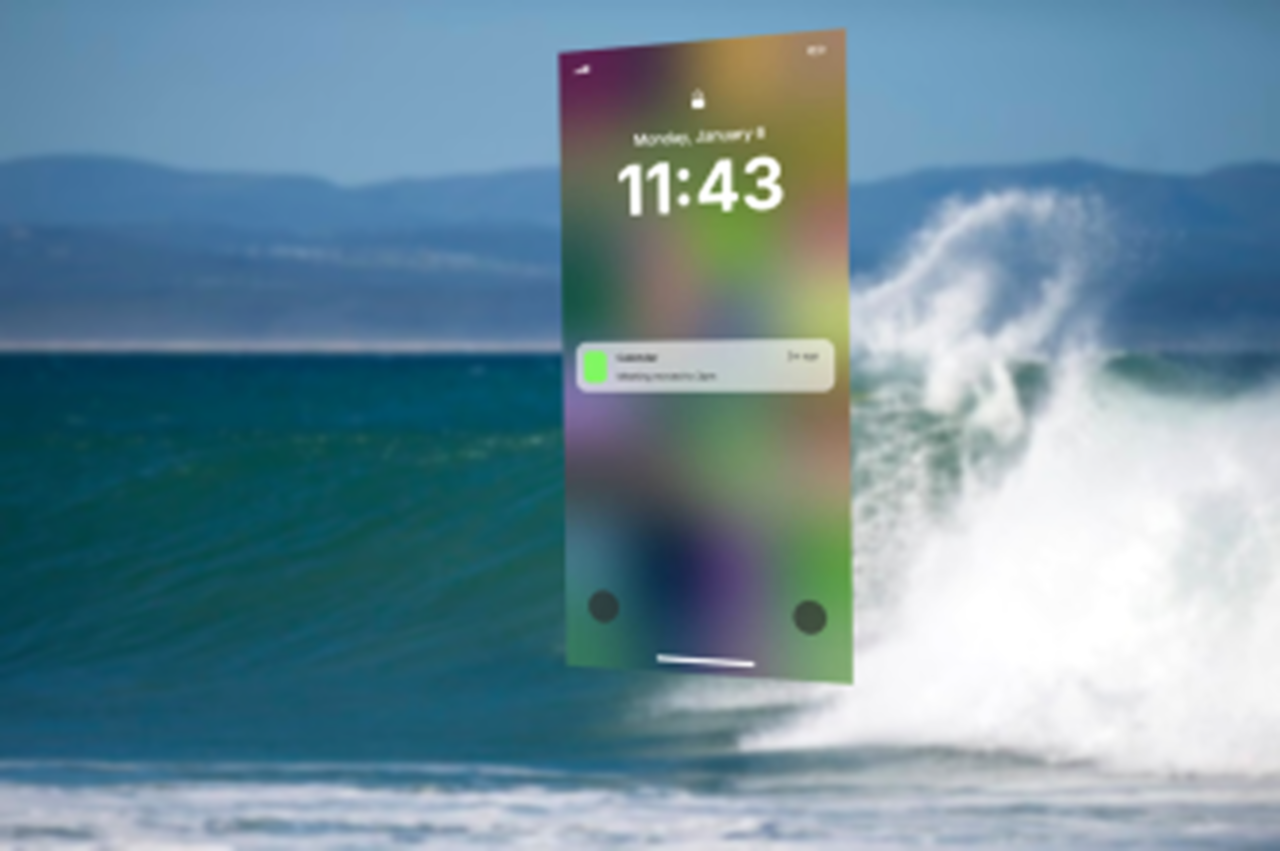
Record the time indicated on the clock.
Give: 11:43
